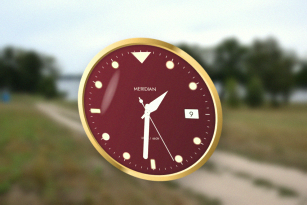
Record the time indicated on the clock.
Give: 1:31:26
